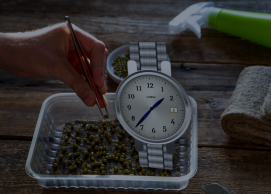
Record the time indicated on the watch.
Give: 1:37
